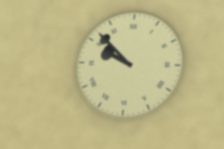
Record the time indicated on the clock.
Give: 9:52
